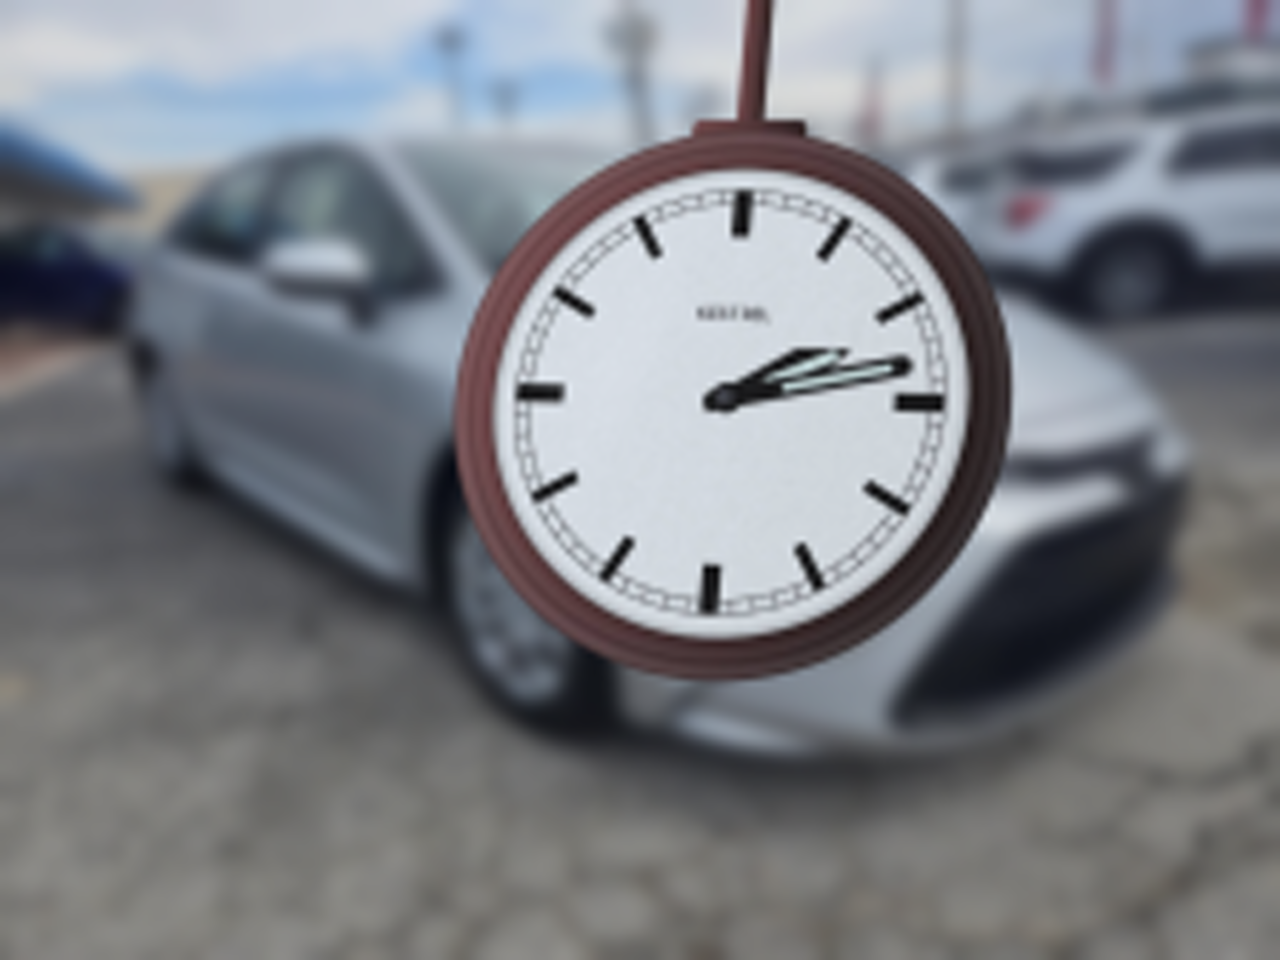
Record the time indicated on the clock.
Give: 2:13
